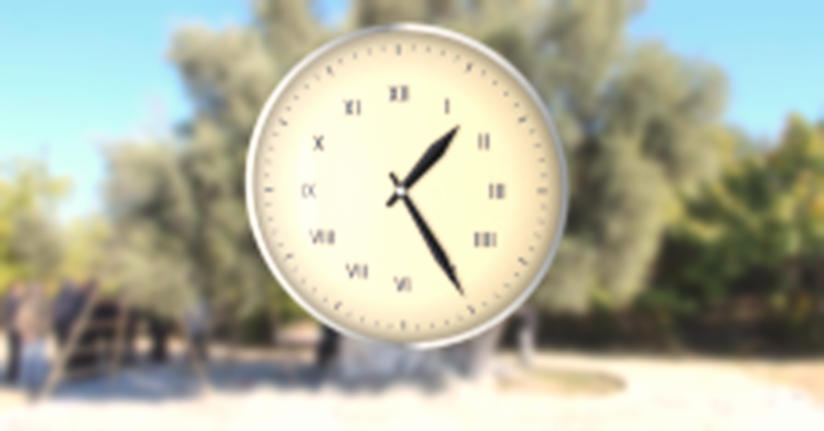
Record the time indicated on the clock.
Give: 1:25
